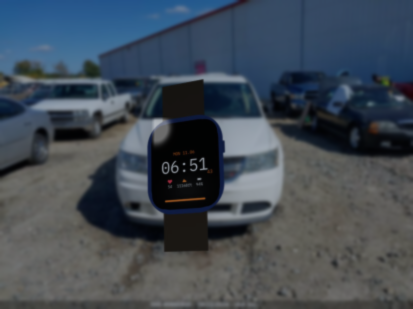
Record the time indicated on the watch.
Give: 6:51
